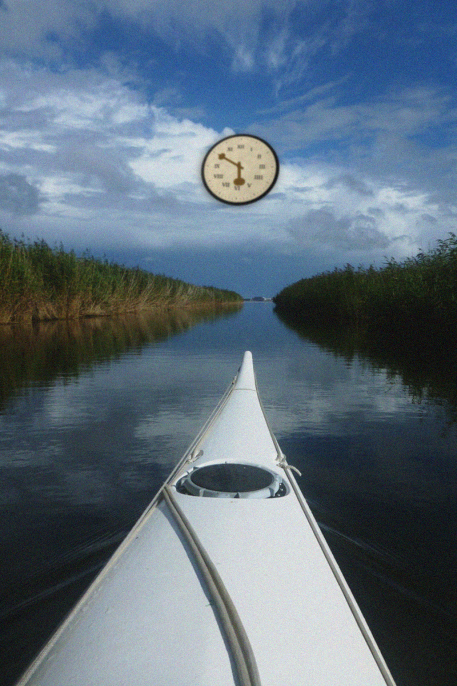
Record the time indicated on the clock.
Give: 5:50
